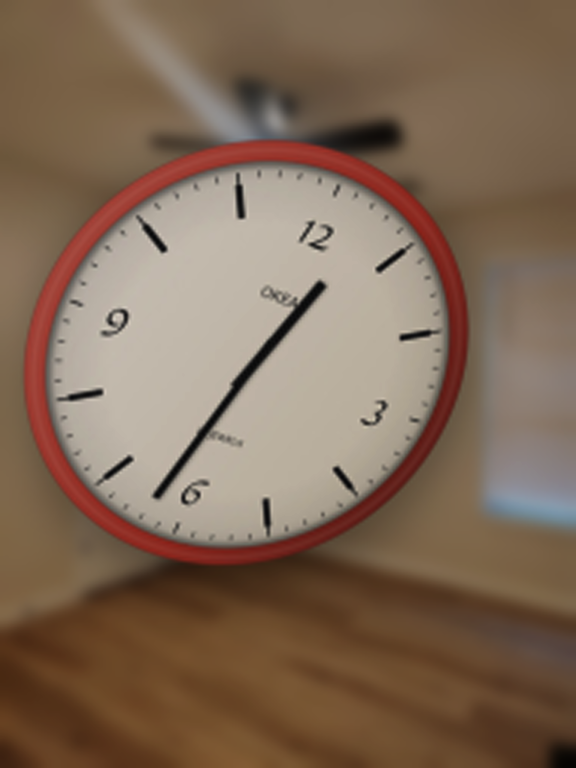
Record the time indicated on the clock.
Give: 12:32
